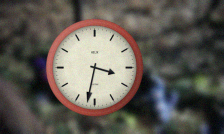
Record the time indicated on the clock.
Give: 3:32
